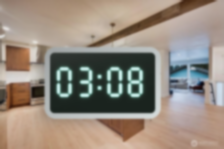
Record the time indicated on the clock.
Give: 3:08
